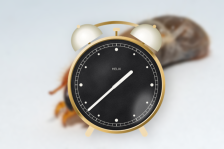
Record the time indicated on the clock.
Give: 1:38
